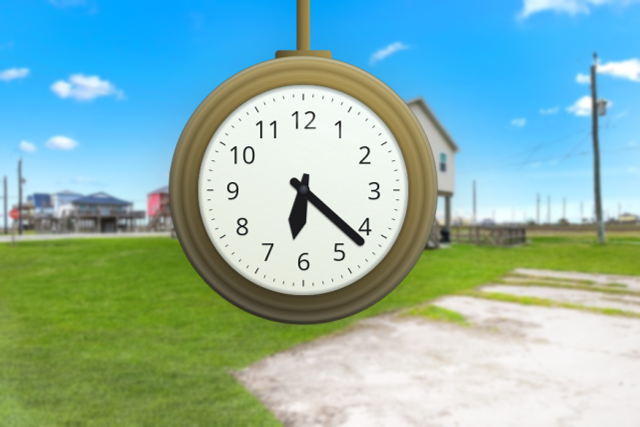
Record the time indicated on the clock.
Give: 6:22
